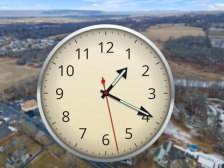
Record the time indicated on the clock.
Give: 1:19:28
